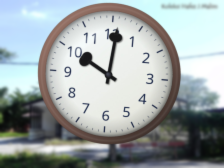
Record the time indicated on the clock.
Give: 10:01
